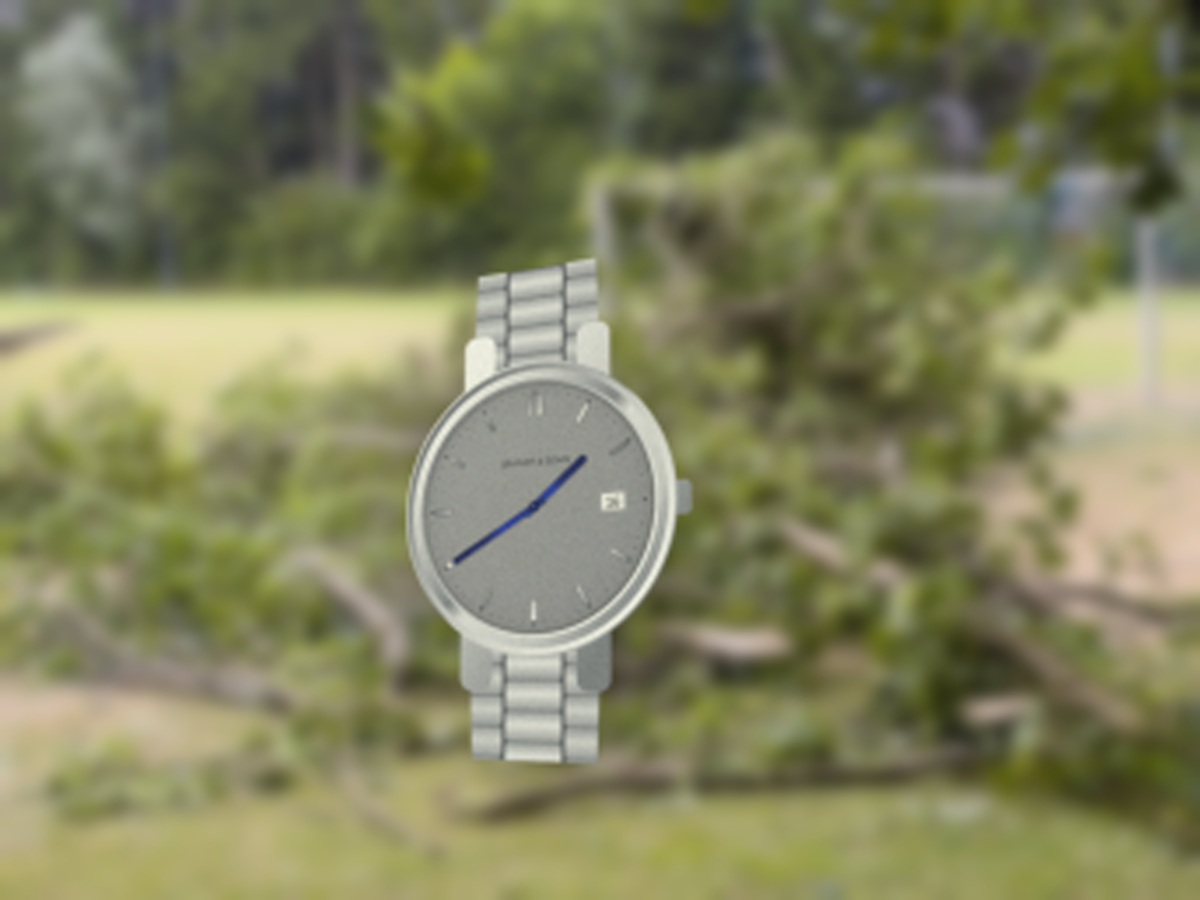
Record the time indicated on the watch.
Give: 1:40
